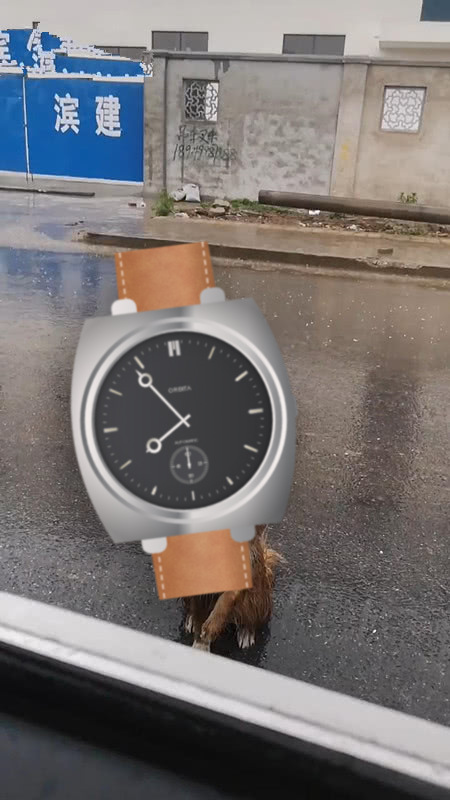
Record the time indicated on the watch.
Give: 7:54
